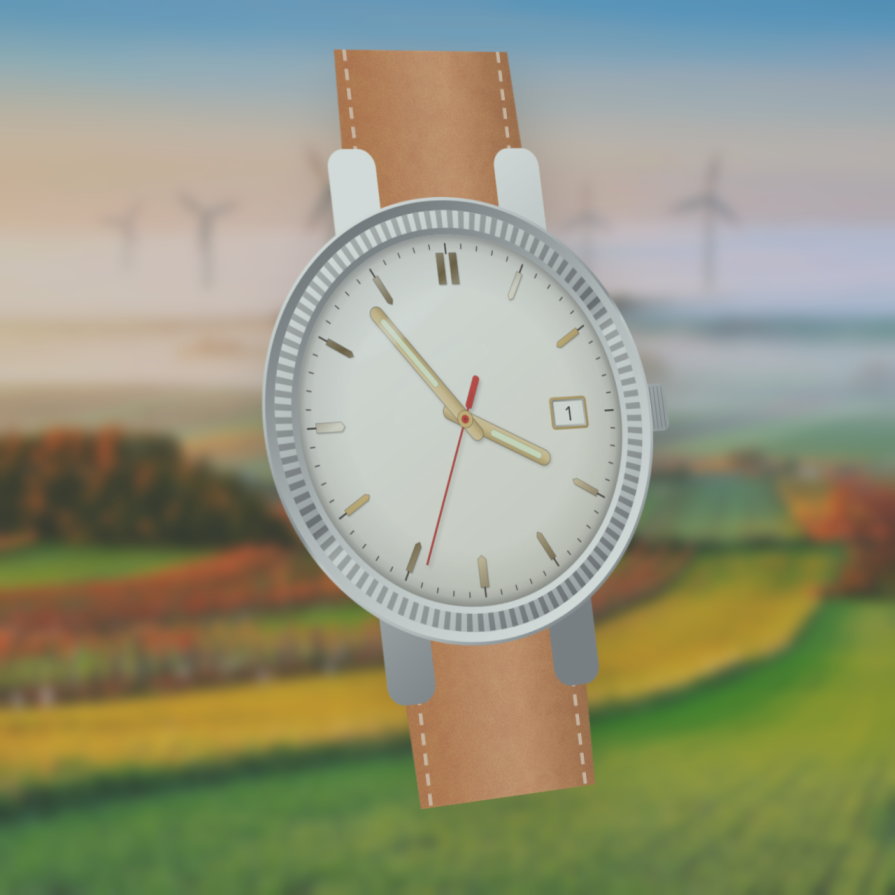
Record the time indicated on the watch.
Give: 3:53:34
